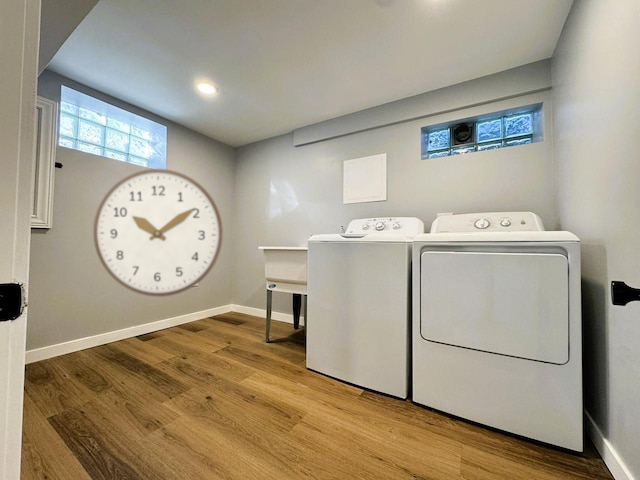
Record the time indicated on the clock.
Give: 10:09
